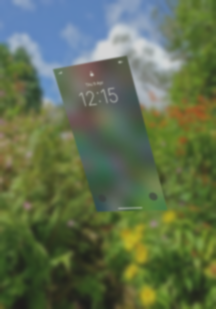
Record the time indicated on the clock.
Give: 12:15
